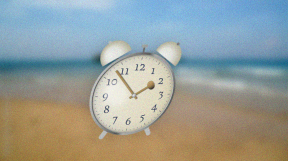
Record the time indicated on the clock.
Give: 1:53
